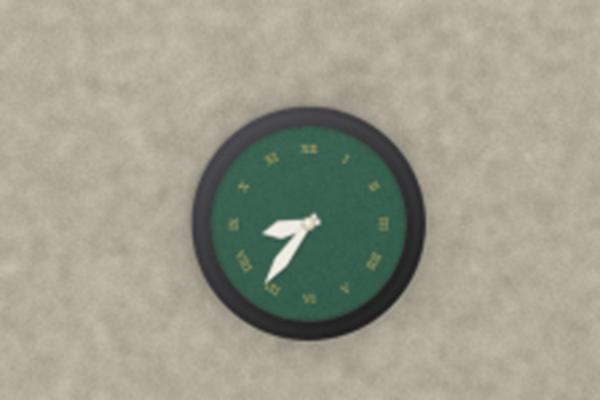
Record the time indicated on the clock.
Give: 8:36
